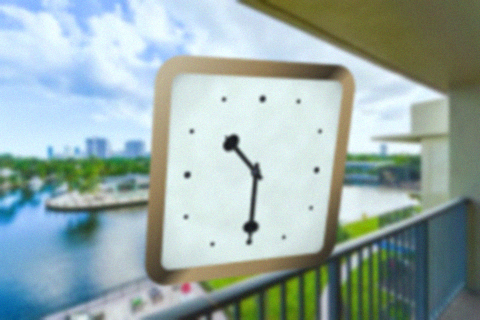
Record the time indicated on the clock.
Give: 10:30
